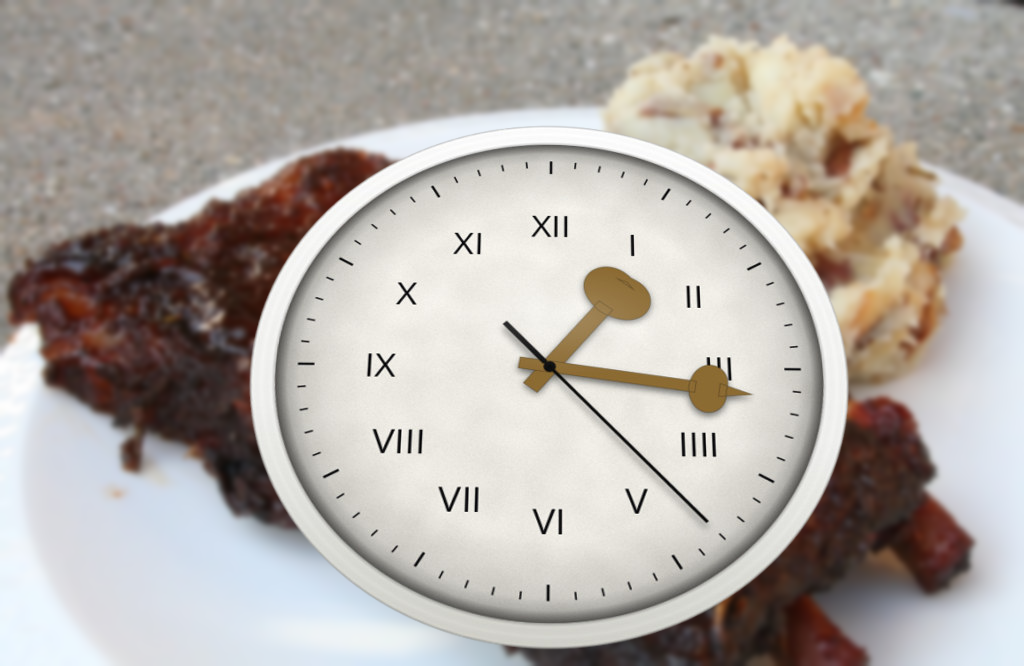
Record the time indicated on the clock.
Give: 1:16:23
